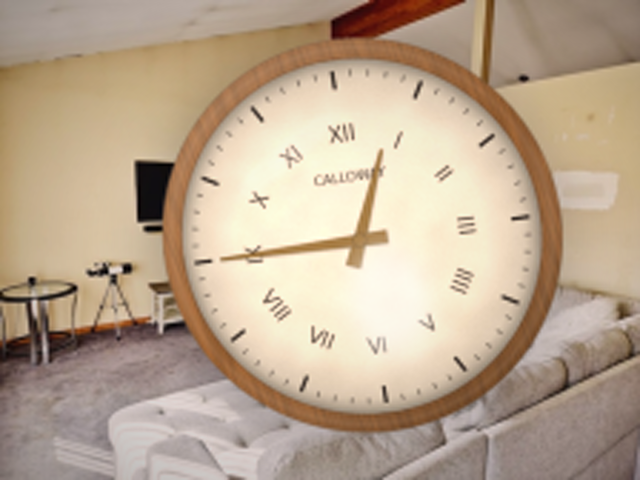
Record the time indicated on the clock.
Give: 12:45
